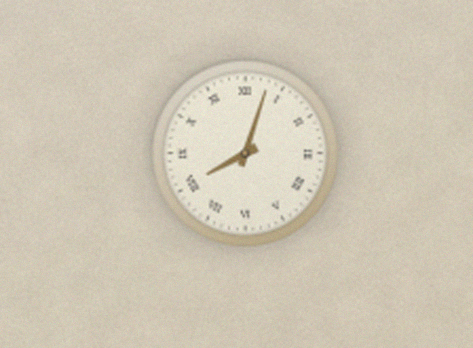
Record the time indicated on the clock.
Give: 8:03
